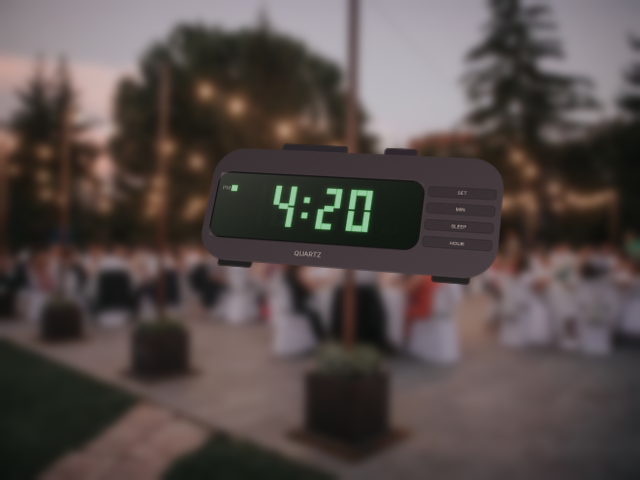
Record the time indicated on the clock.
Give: 4:20
